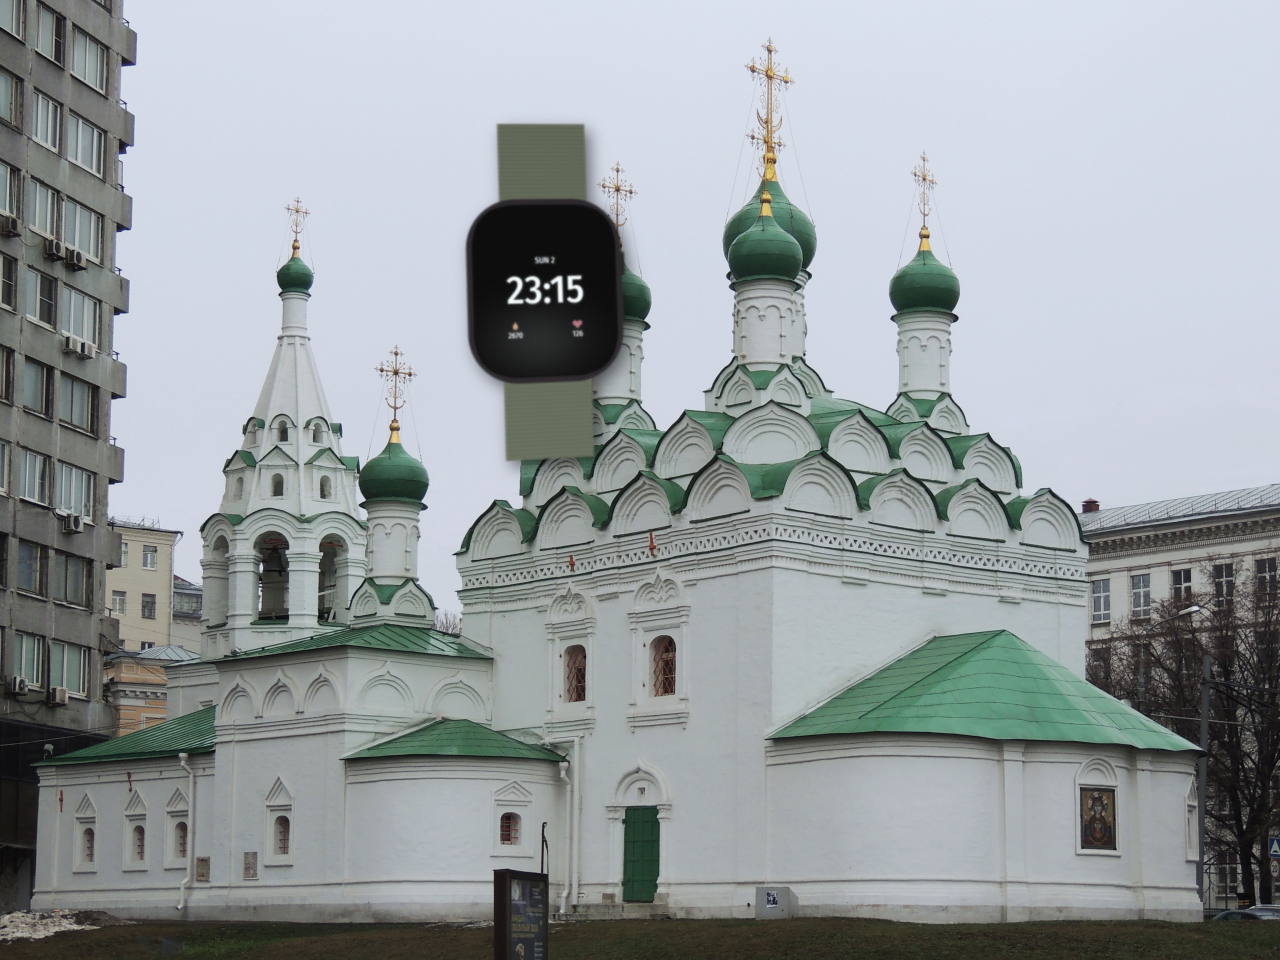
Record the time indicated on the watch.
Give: 23:15
